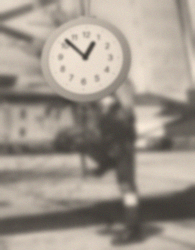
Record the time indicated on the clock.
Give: 12:52
